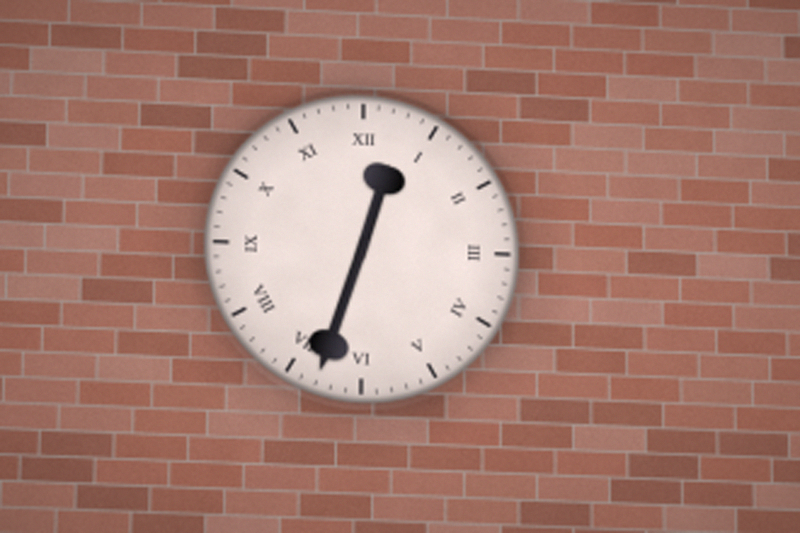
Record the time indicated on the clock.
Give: 12:33
